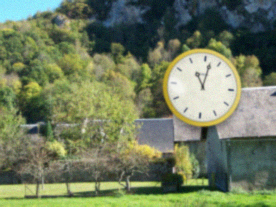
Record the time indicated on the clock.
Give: 11:02
